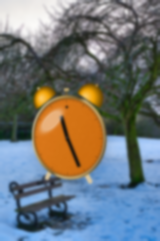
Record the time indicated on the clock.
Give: 11:26
